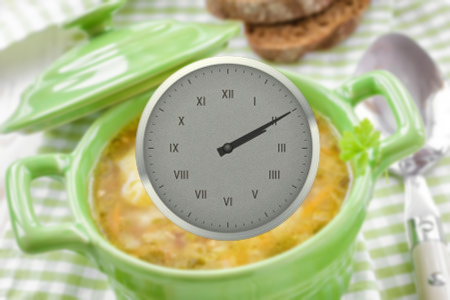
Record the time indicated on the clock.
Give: 2:10
